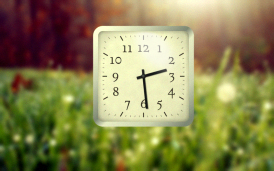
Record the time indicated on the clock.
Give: 2:29
